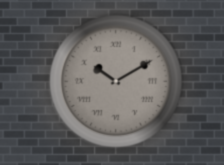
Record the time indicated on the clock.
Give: 10:10
